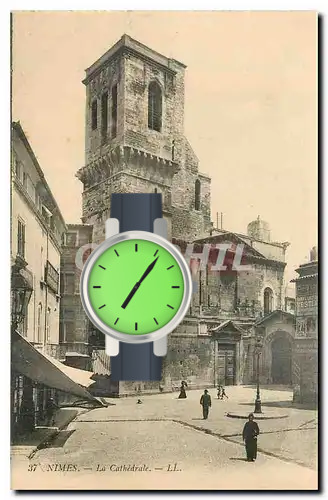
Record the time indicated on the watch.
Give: 7:06
